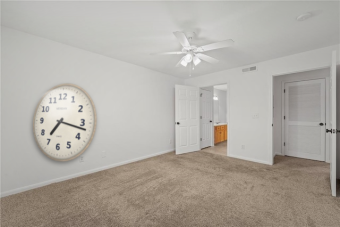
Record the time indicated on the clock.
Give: 7:17
